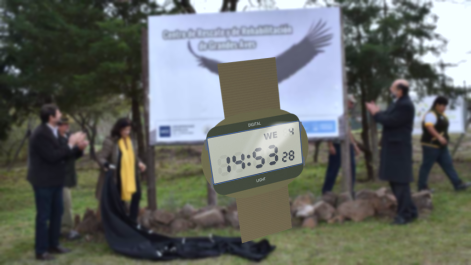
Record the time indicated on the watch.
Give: 14:53:28
